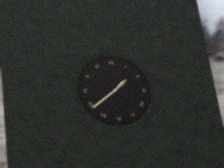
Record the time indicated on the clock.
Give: 1:39
